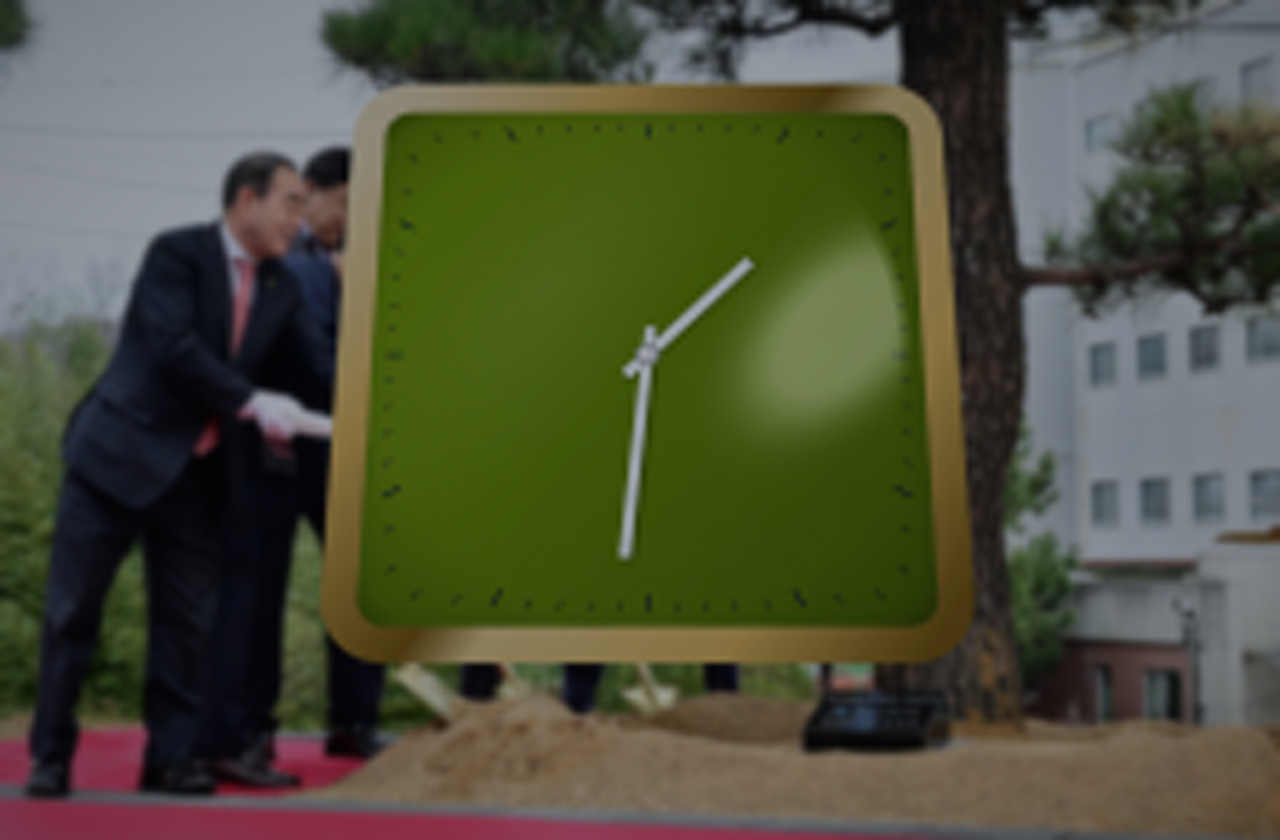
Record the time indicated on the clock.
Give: 1:31
